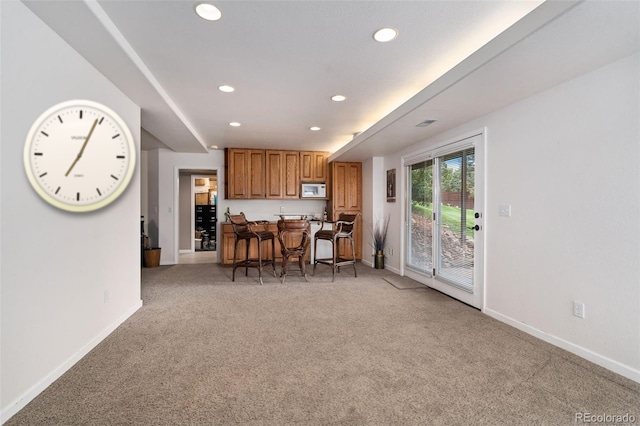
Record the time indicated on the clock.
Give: 7:04
